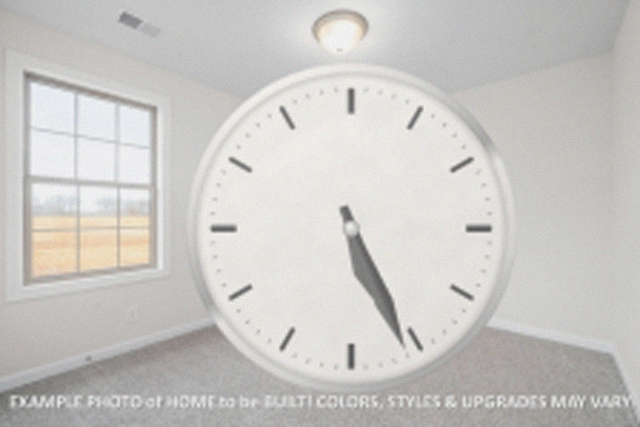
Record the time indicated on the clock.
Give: 5:26
